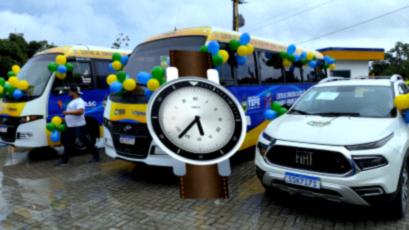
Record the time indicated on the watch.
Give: 5:37
